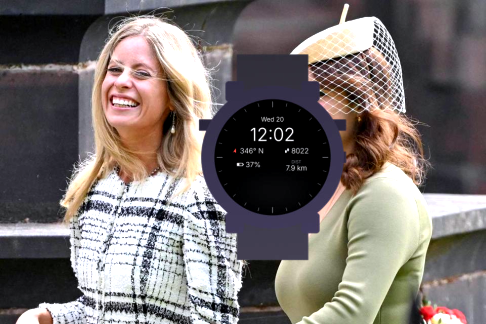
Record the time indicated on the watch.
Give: 12:02
